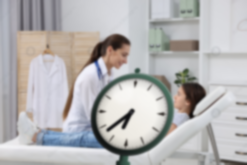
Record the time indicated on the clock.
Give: 6:38
